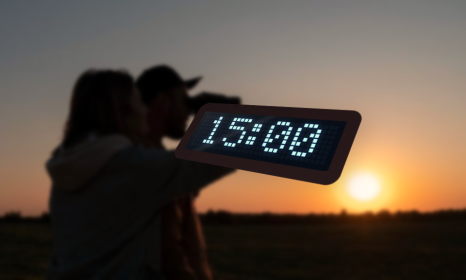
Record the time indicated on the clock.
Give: 15:00
